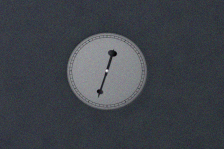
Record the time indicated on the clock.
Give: 12:33
